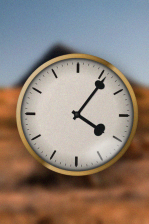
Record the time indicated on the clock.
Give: 4:06
